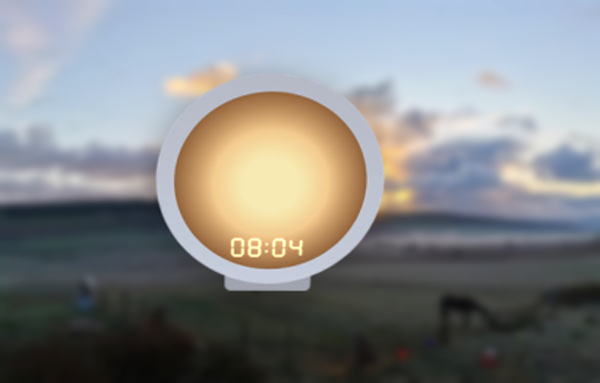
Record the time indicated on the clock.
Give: 8:04
